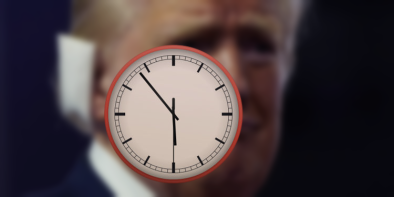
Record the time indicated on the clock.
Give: 5:53:30
